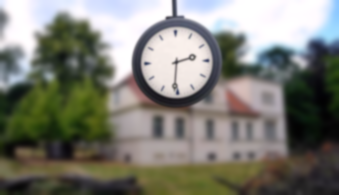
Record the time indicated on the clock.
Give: 2:31
